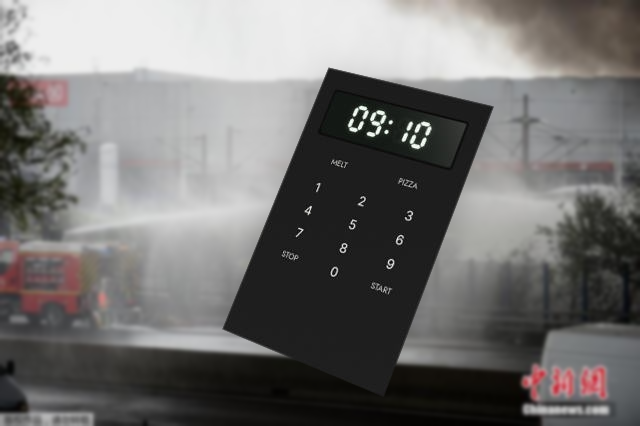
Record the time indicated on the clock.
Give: 9:10
